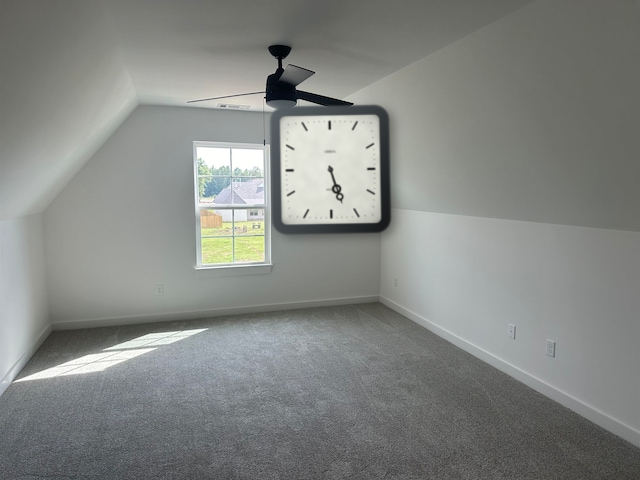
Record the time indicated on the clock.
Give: 5:27
